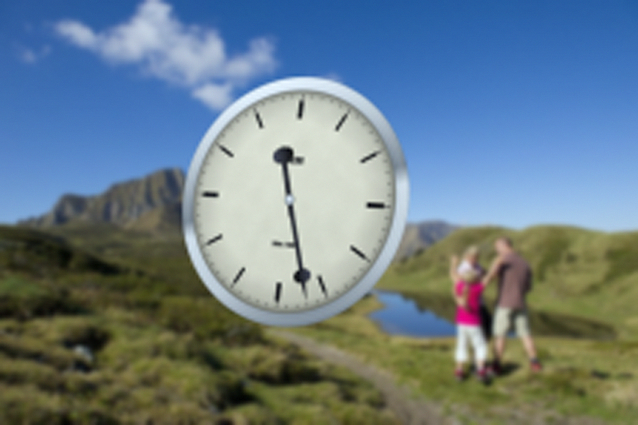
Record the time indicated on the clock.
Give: 11:27
